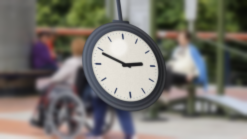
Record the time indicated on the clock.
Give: 2:49
